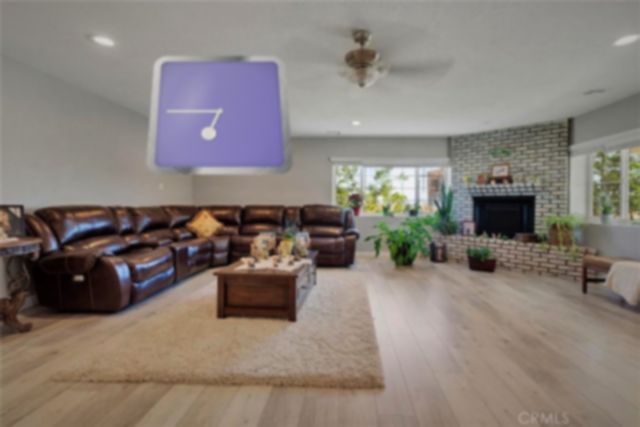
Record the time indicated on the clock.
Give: 6:45
